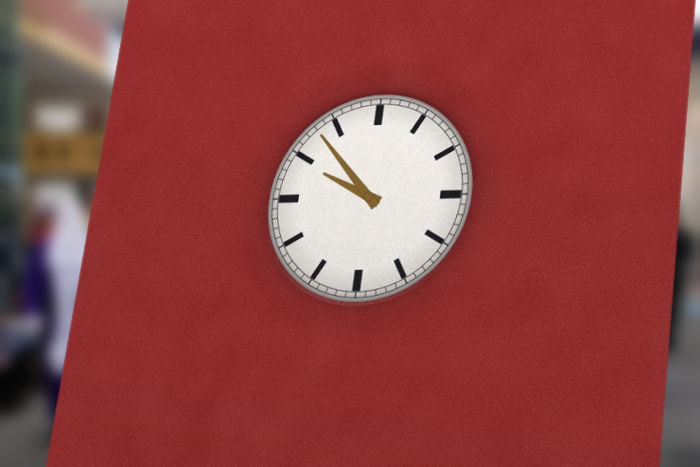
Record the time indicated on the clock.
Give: 9:53
